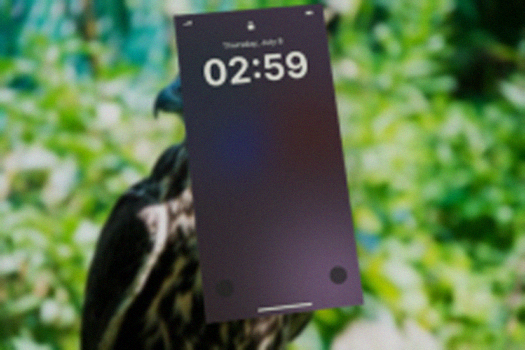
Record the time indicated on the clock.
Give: 2:59
